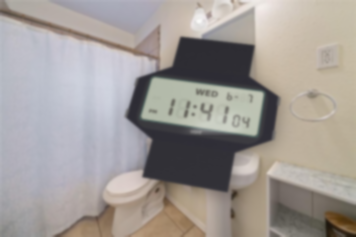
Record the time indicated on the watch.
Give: 11:41:04
